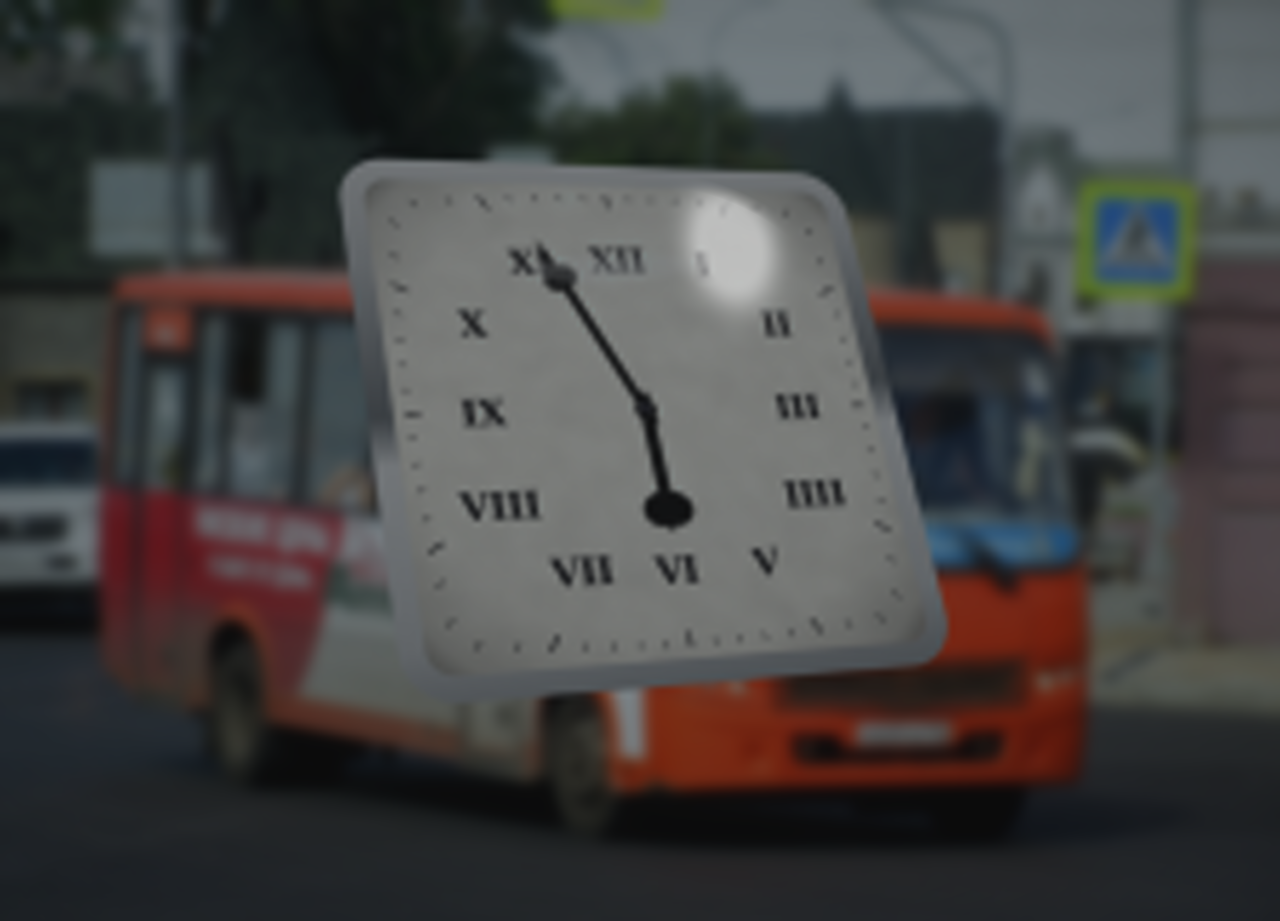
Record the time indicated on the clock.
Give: 5:56
